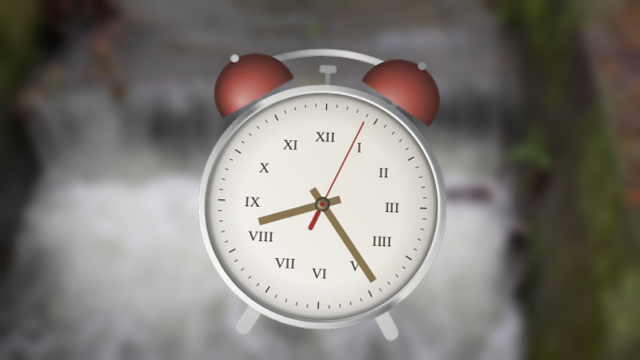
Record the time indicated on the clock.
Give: 8:24:04
